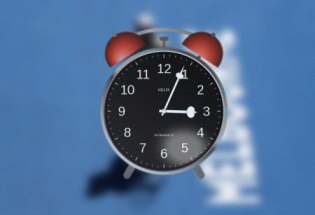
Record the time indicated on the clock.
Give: 3:04
